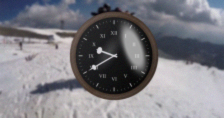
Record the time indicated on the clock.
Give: 9:40
